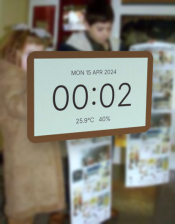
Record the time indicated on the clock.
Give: 0:02
